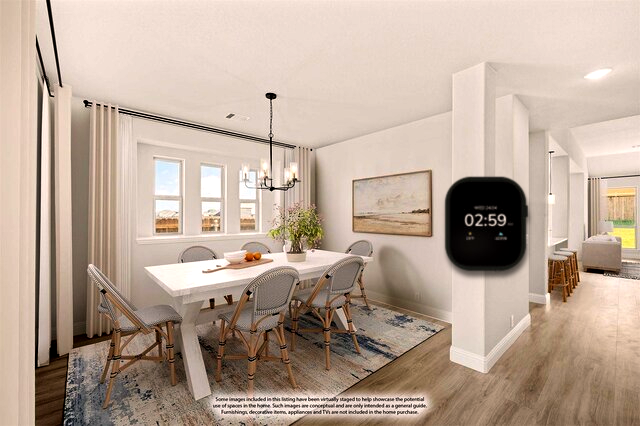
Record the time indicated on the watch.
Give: 2:59
